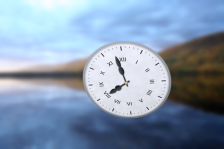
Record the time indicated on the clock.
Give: 7:58
